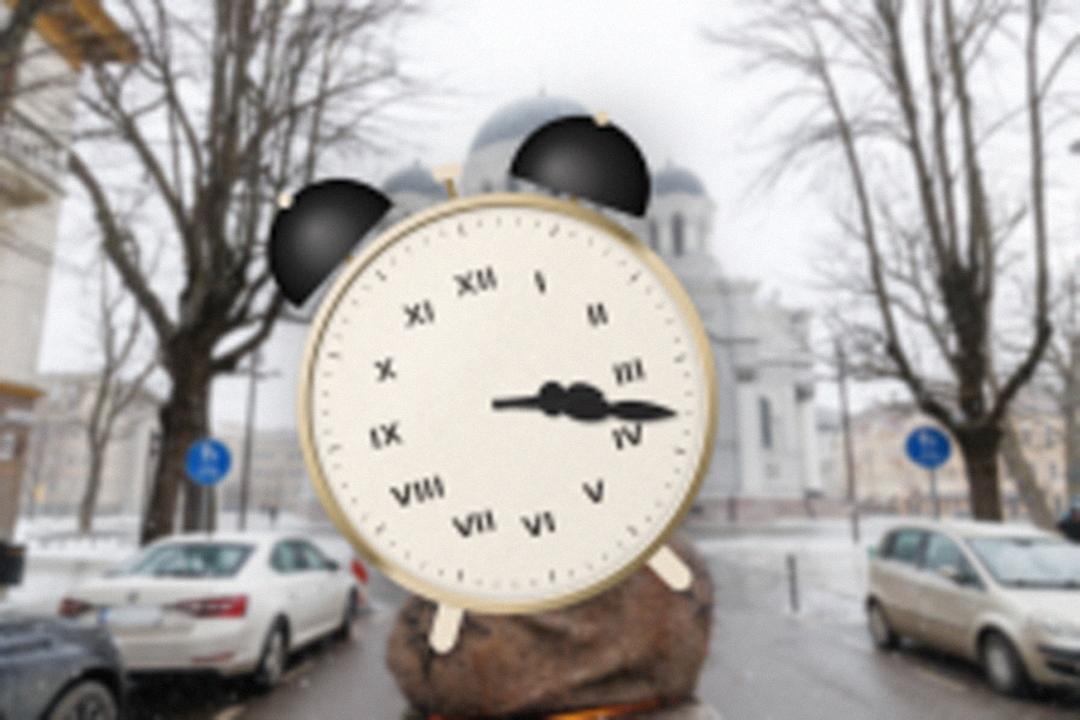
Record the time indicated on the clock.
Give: 3:18
